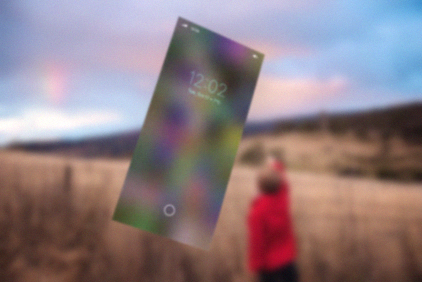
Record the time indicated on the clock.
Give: 12:02
